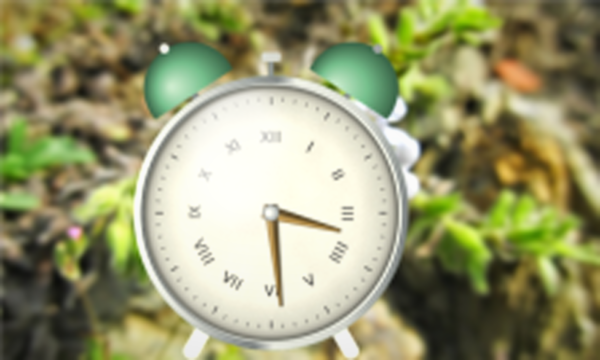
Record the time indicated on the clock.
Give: 3:29
